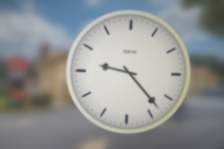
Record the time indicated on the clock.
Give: 9:23
